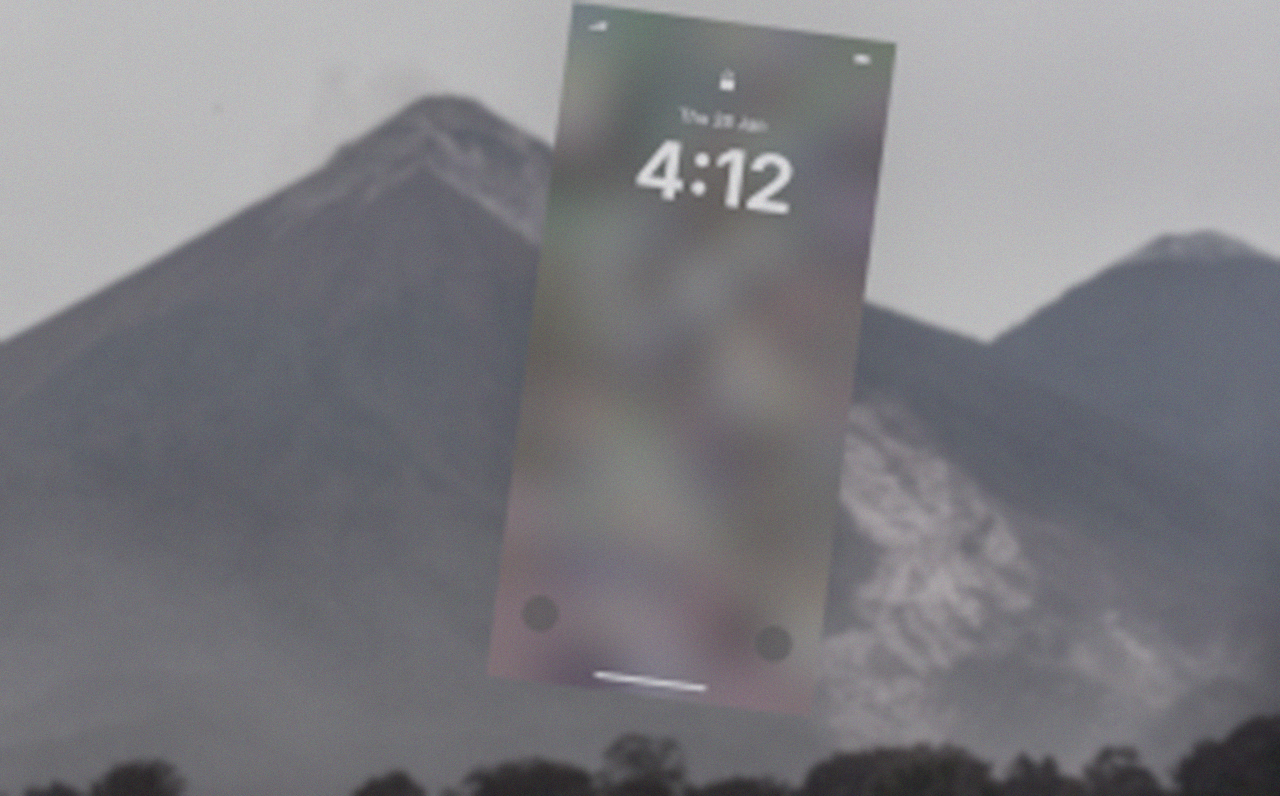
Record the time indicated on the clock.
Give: 4:12
